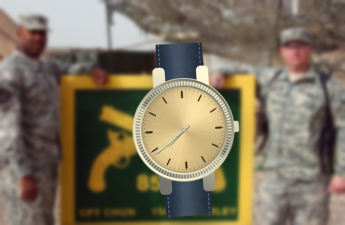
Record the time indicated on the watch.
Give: 7:39
